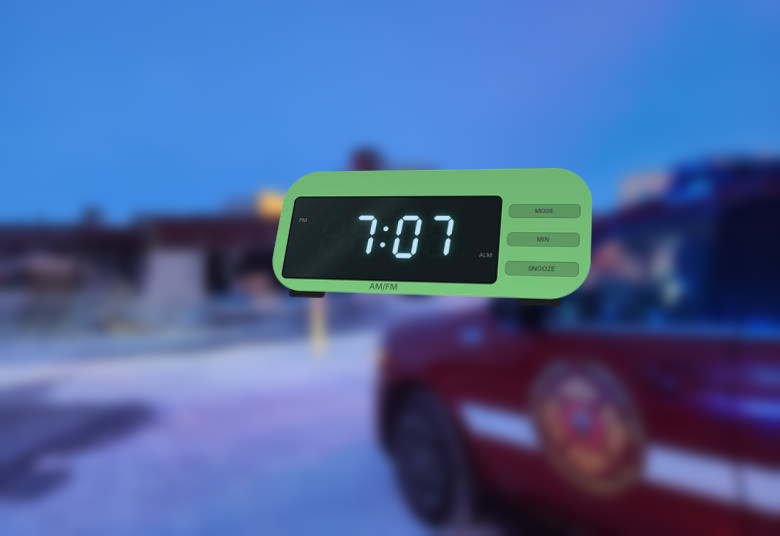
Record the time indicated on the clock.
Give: 7:07
